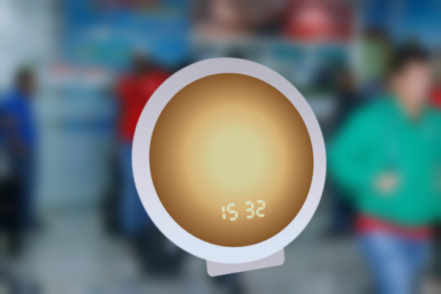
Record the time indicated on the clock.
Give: 15:32
